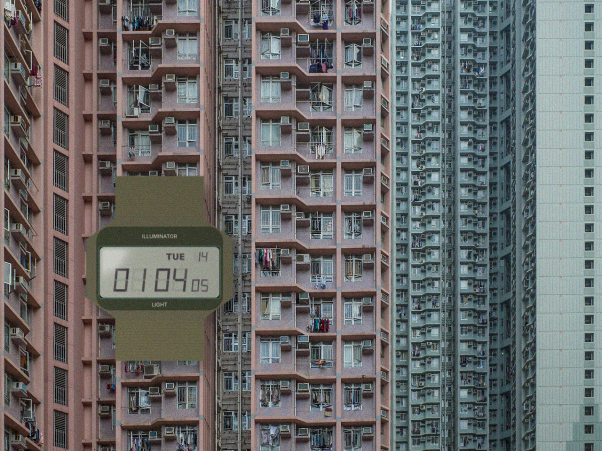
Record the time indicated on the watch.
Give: 1:04:05
